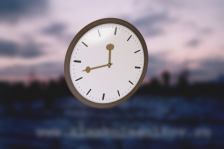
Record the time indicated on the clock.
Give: 11:42
